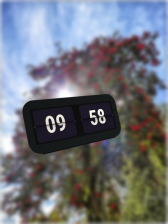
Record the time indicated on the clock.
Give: 9:58
